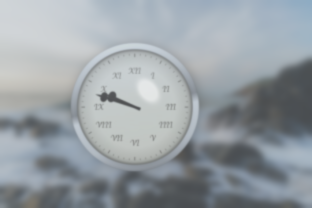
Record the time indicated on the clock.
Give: 9:48
